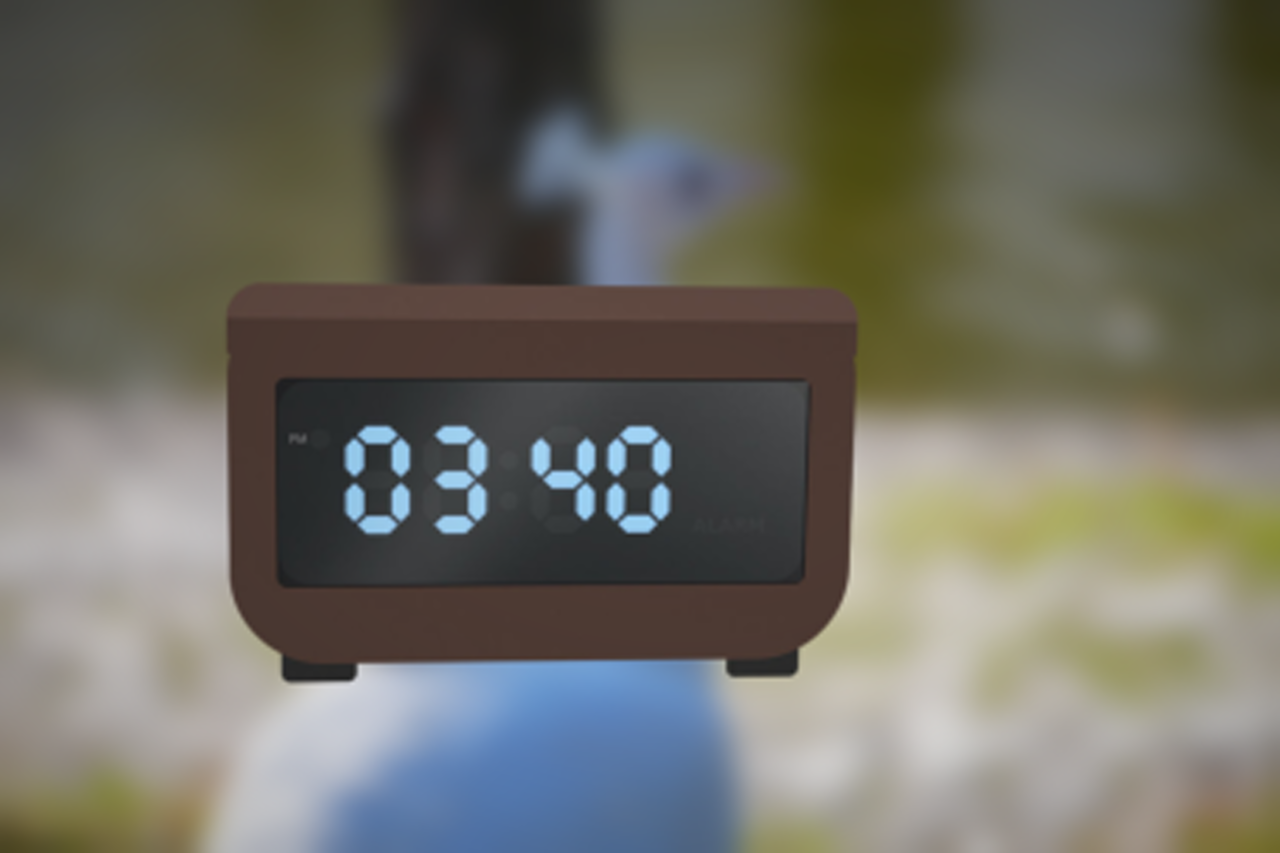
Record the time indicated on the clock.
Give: 3:40
